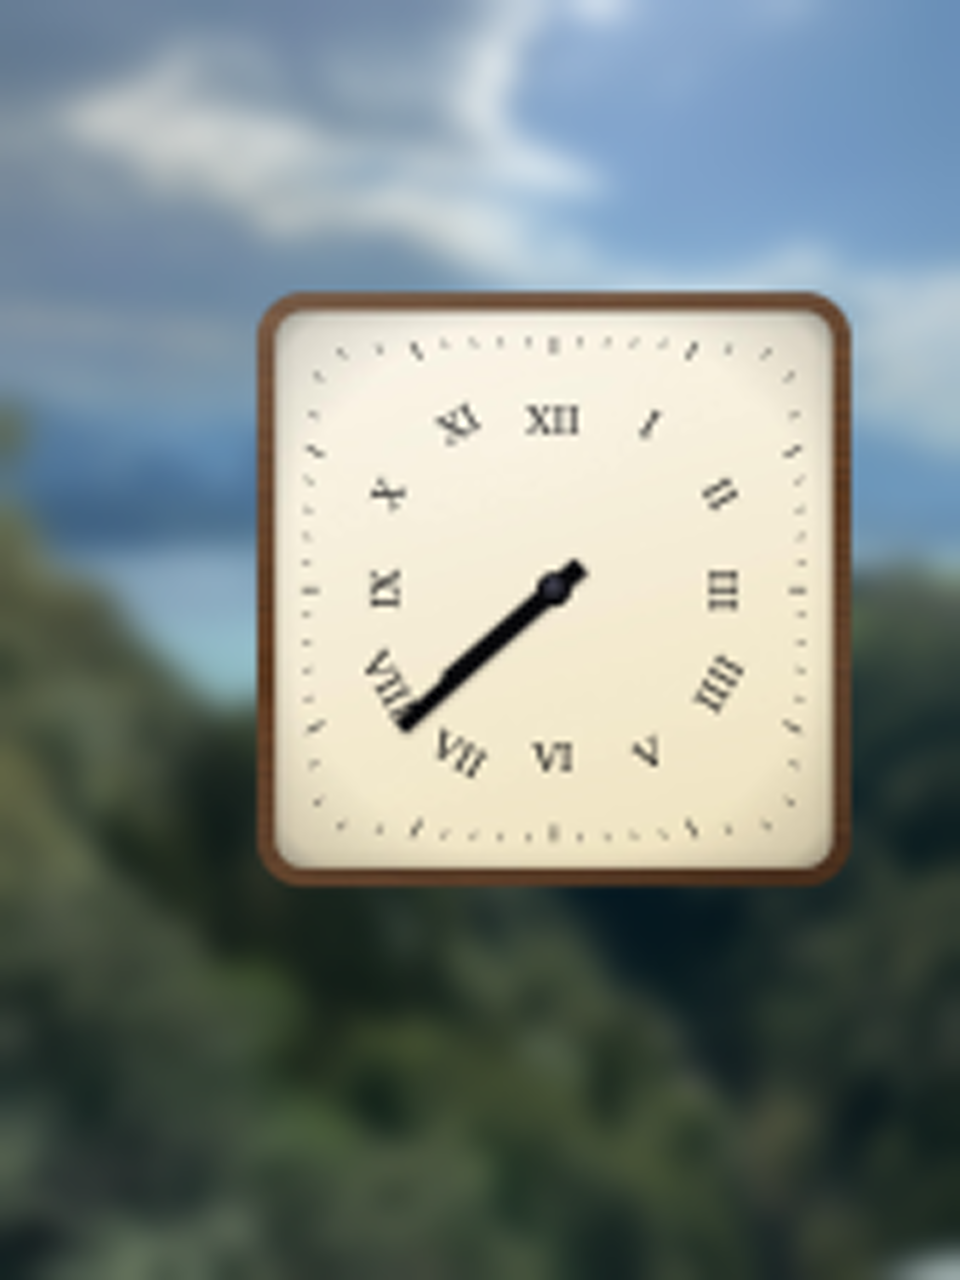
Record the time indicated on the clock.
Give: 7:38
